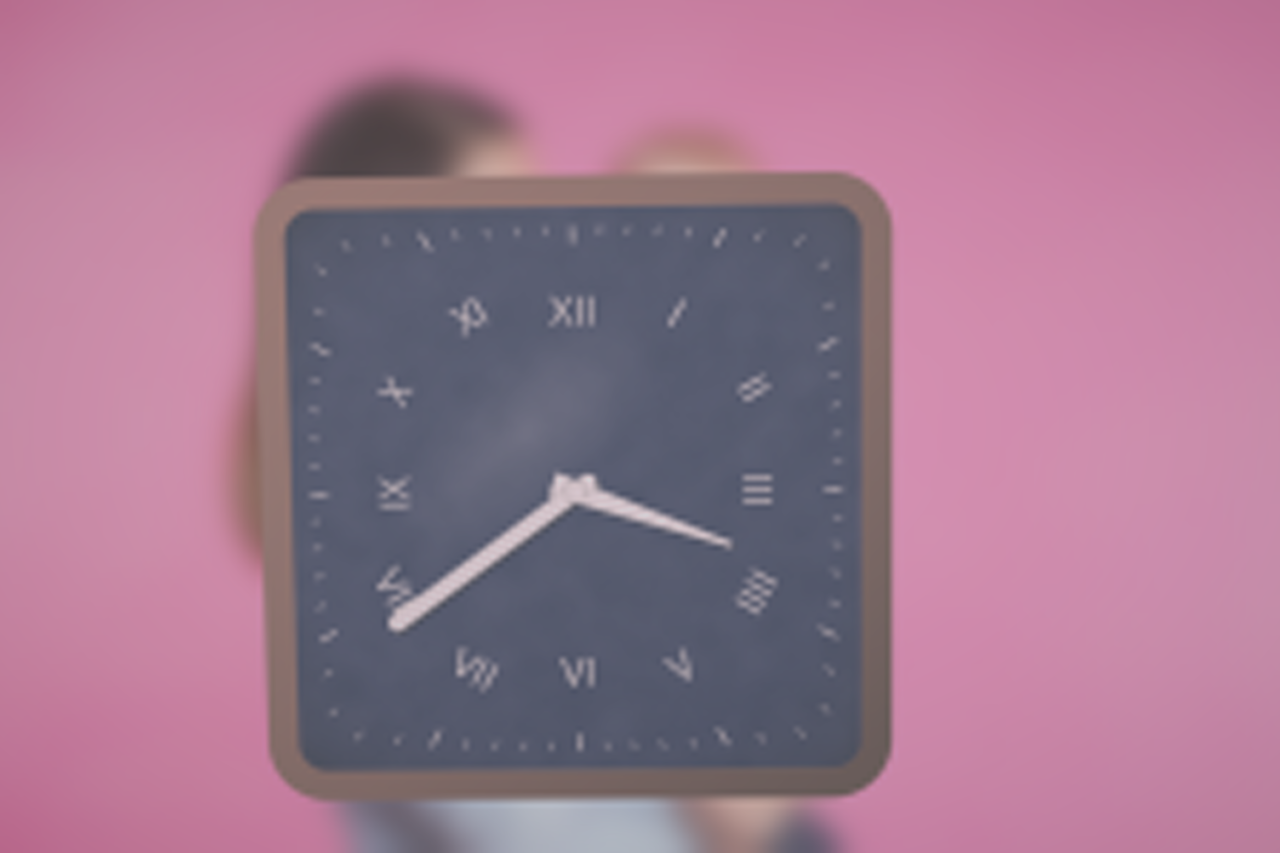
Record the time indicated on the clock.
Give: 3:39
